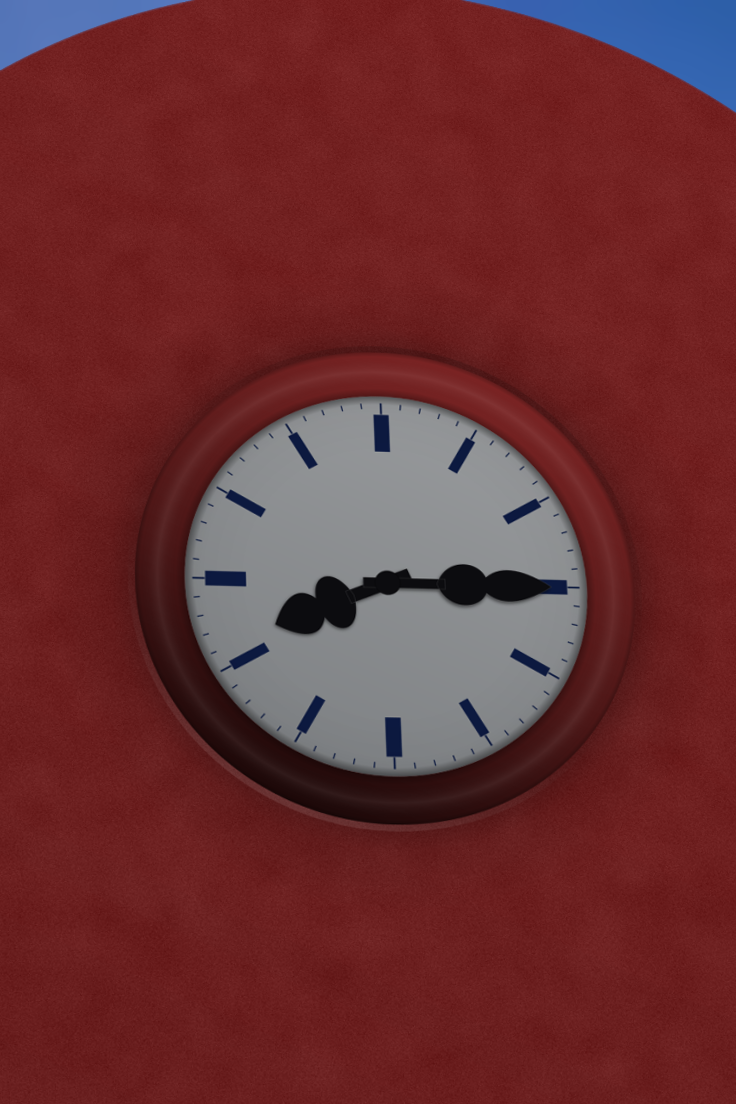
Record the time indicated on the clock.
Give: 8:15
